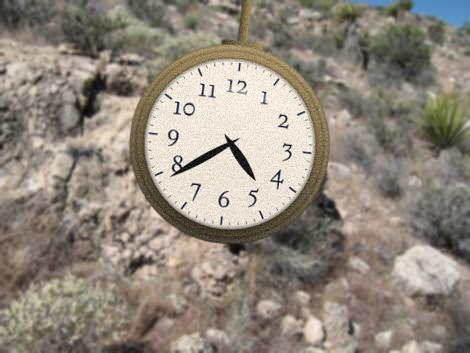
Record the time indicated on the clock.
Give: 4:39
